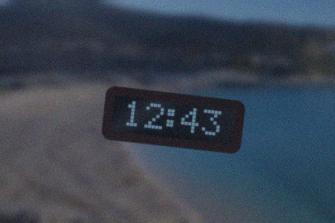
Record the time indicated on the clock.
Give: 12:43
